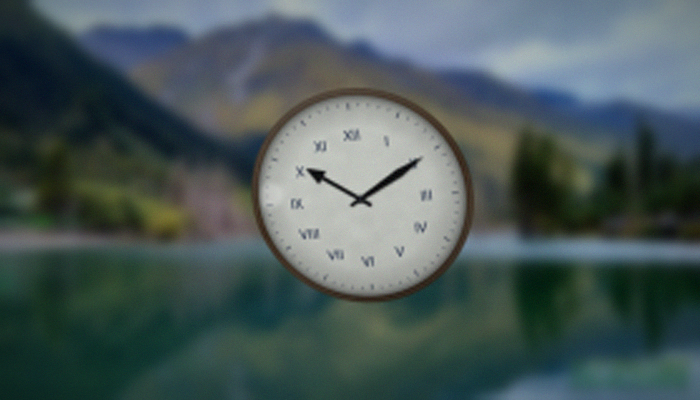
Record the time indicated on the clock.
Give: 10:10
